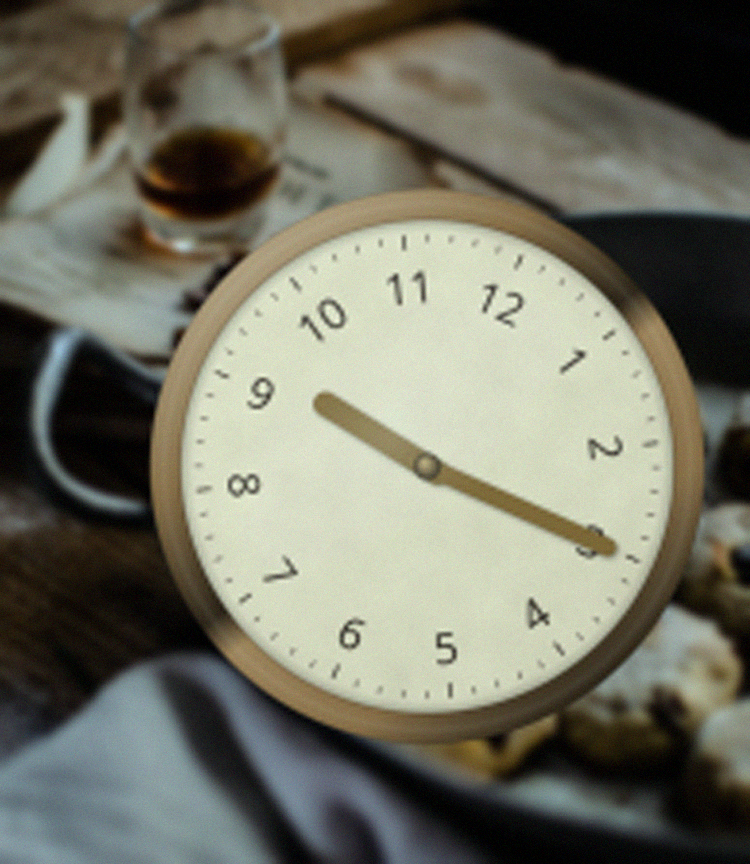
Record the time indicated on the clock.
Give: 9:15
